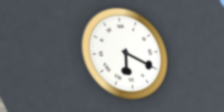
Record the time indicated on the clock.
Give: 6:20
